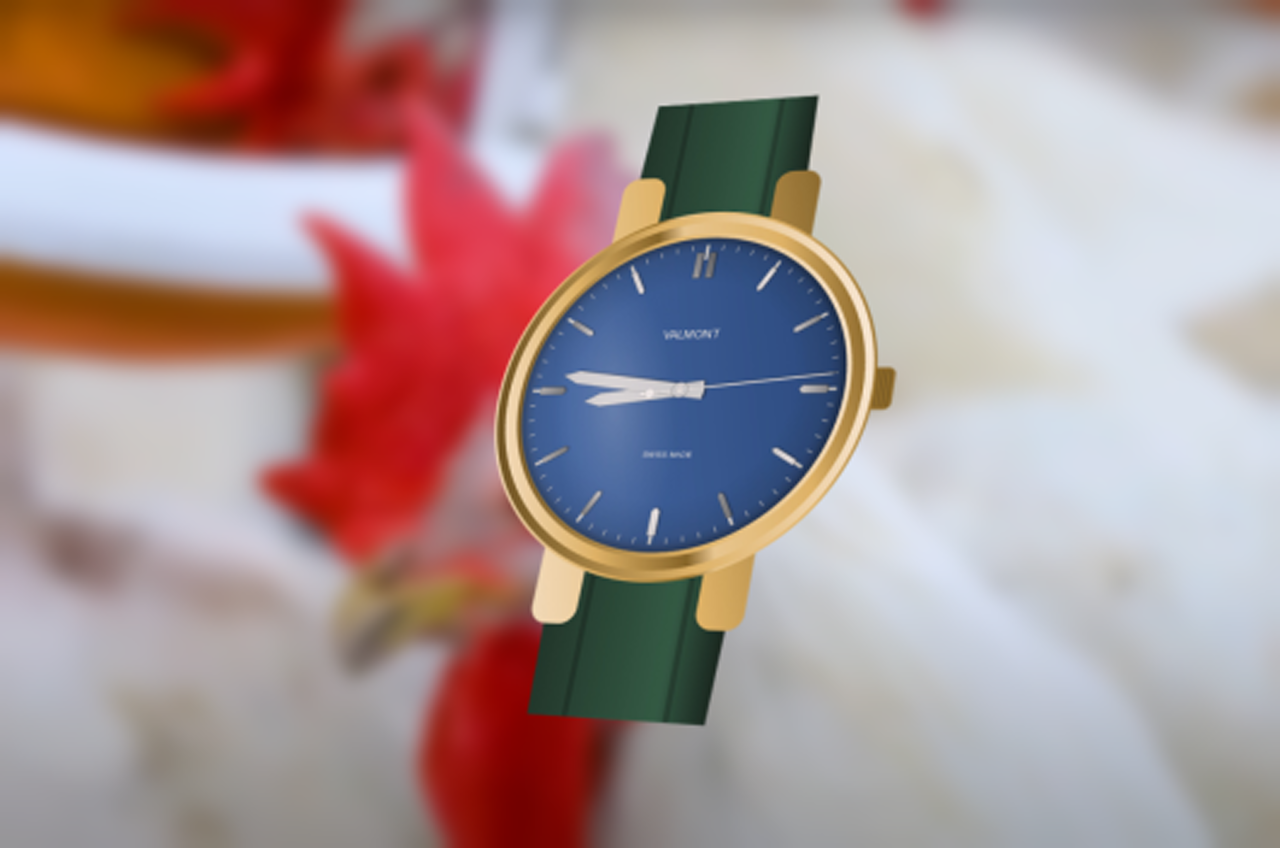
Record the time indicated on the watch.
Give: 8:46:14
